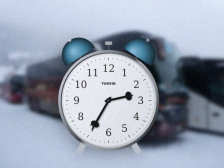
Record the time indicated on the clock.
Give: 2:35
